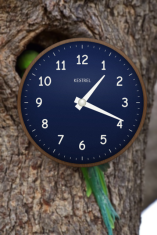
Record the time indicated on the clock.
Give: 1:19
